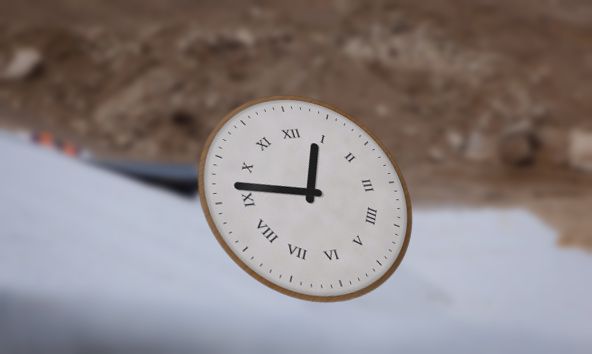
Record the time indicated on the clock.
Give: 12:47
